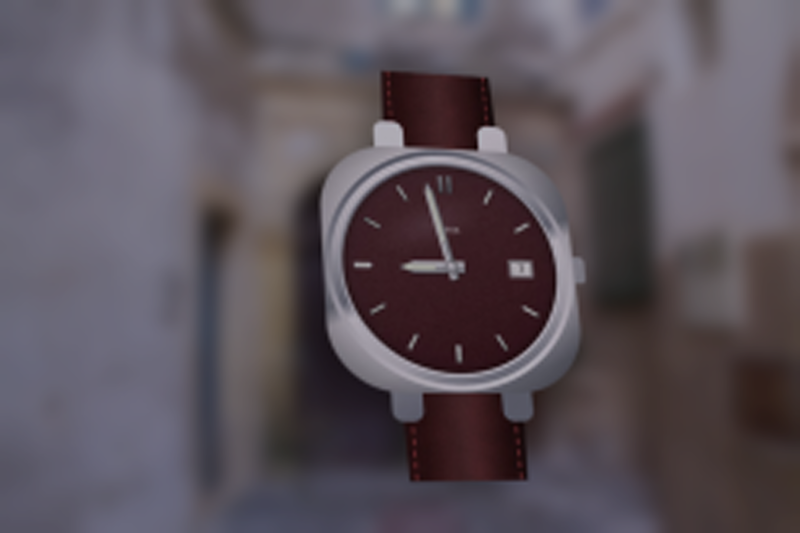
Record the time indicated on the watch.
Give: 8:58
